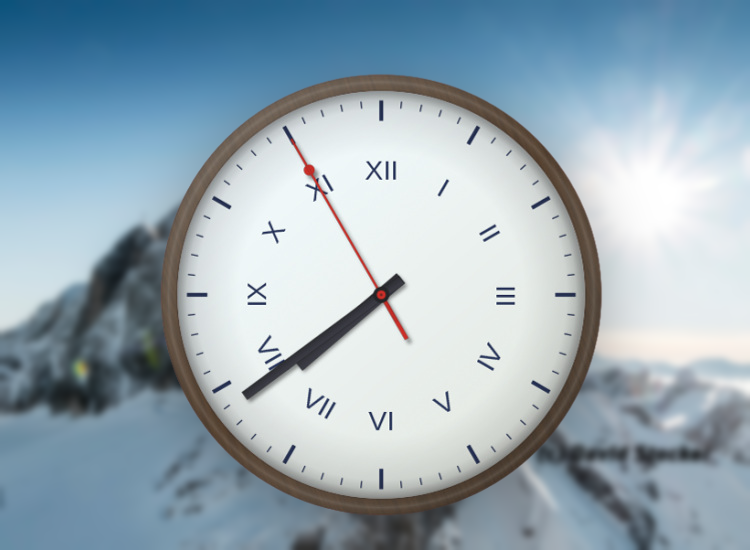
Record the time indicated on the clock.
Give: 7:38:55
